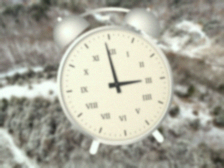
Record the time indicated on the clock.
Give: 2:59
